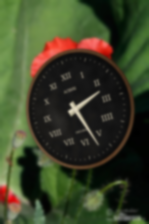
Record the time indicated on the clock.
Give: 2:27
